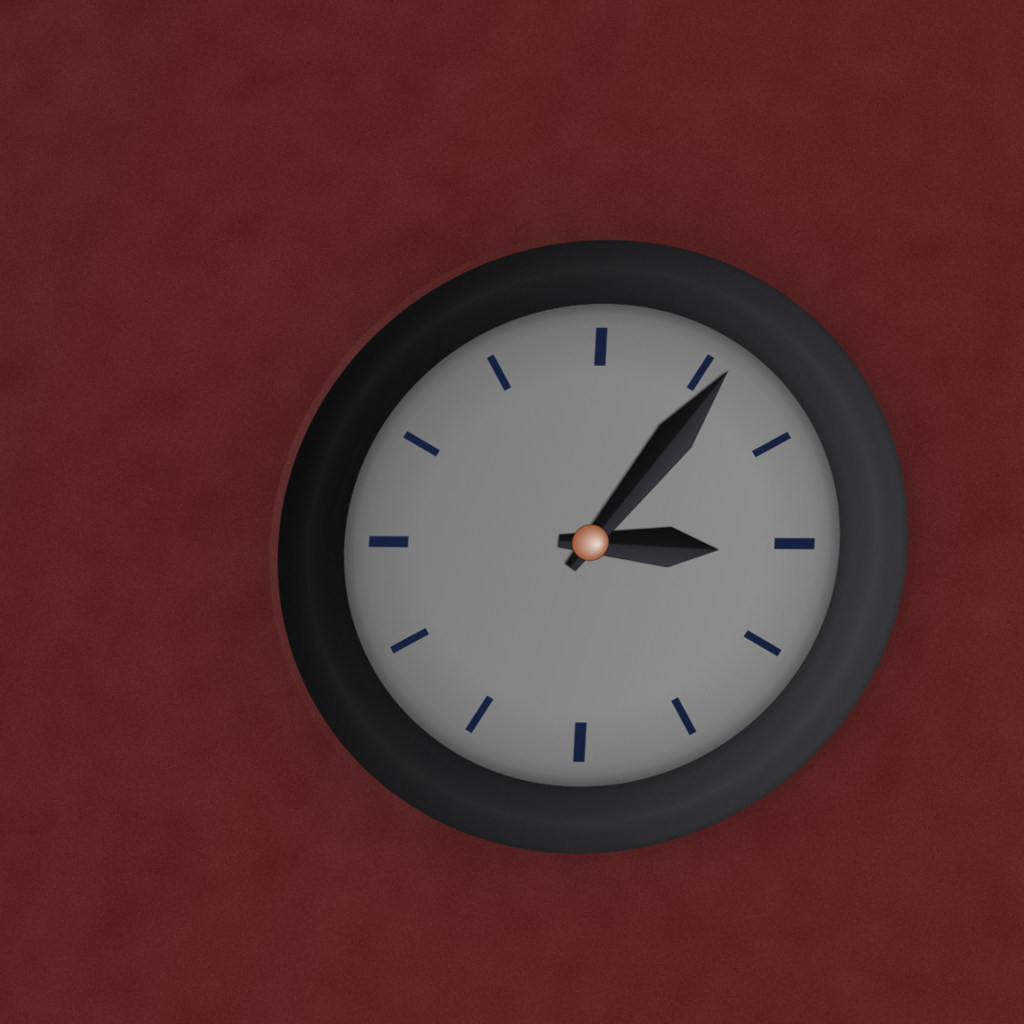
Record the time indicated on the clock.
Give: 3:06
